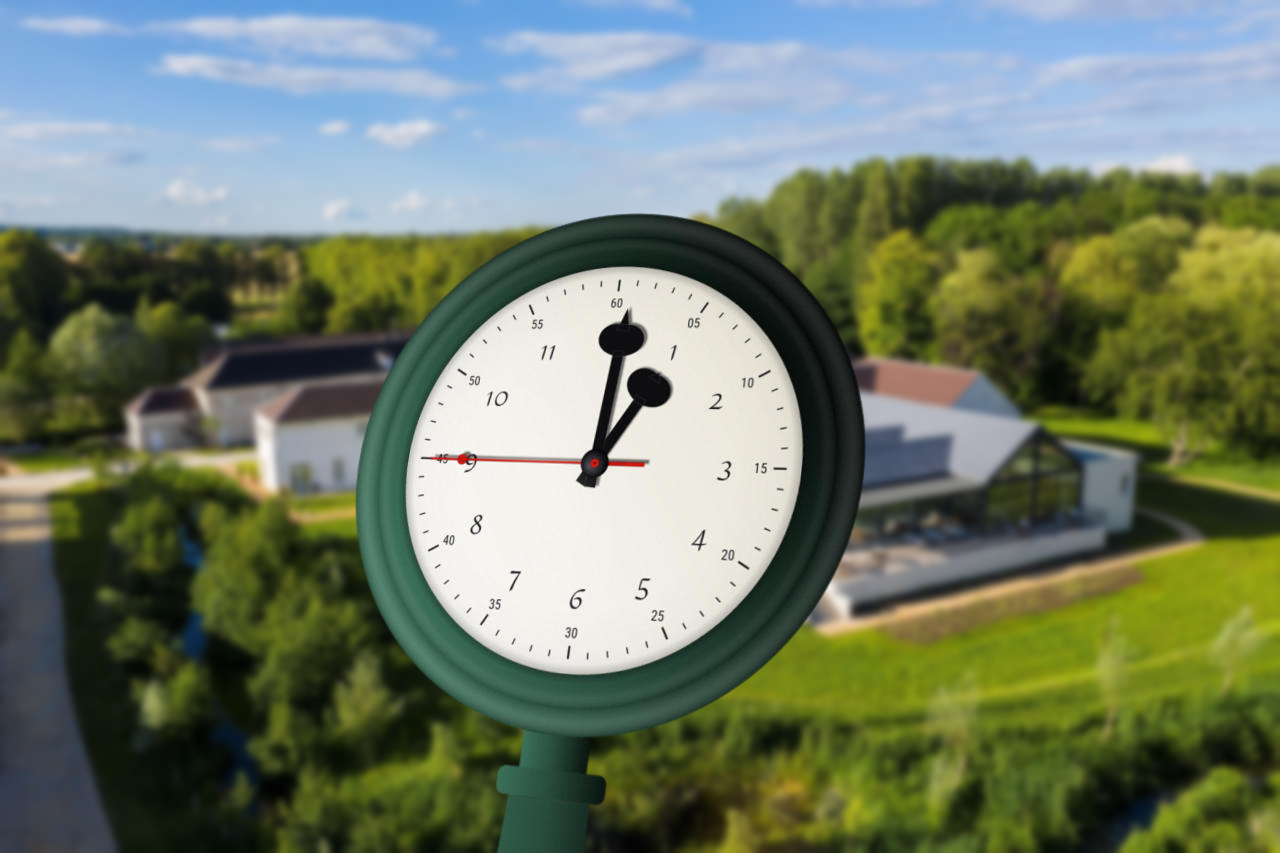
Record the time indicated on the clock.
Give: 1:00:45
